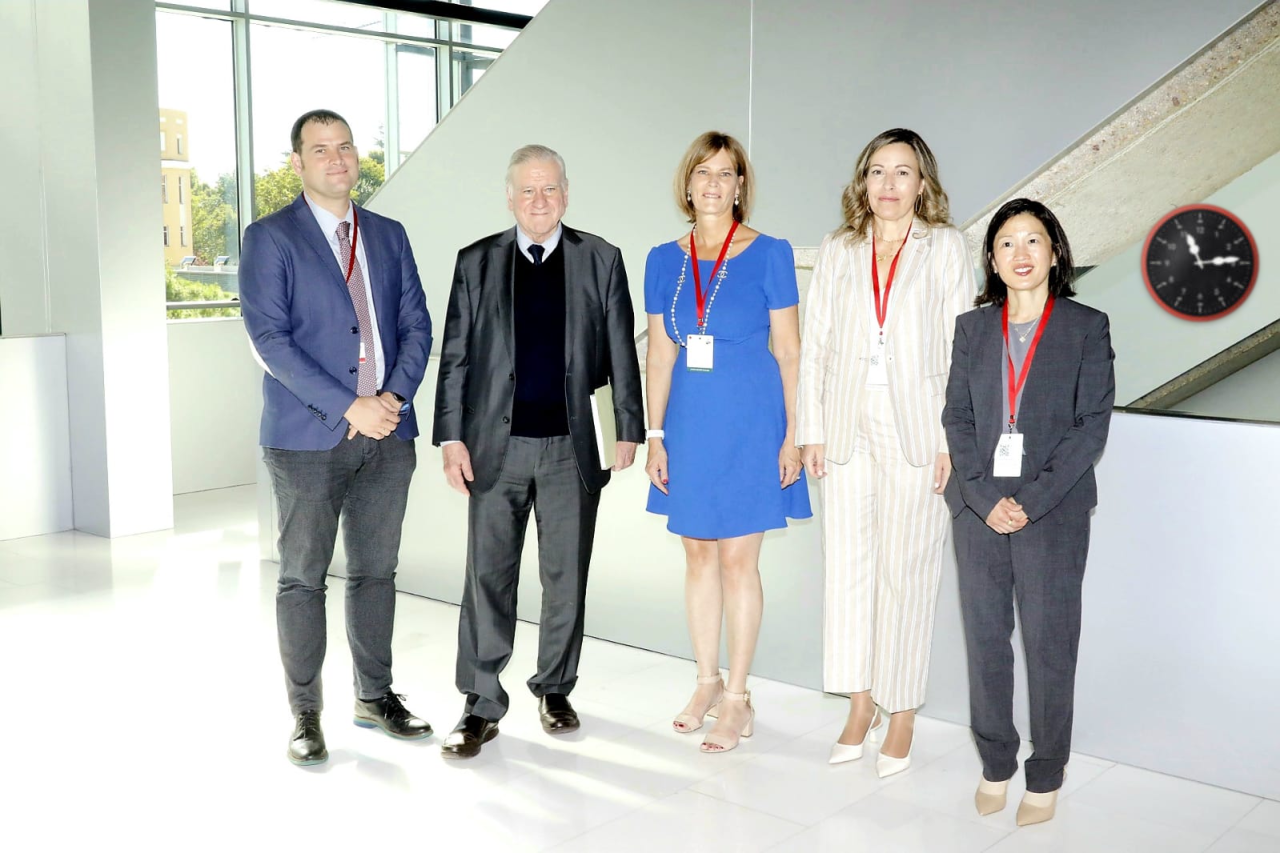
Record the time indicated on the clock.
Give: 11:14
